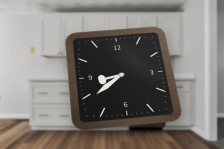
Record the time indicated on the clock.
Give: 8:39
